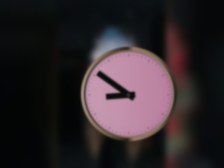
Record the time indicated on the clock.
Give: 8:51
